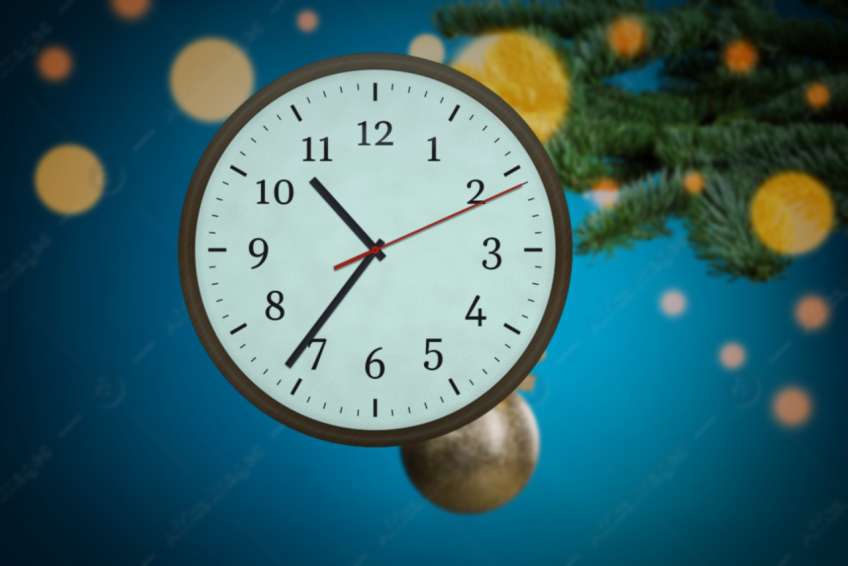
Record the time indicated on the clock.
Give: 10:36:11
